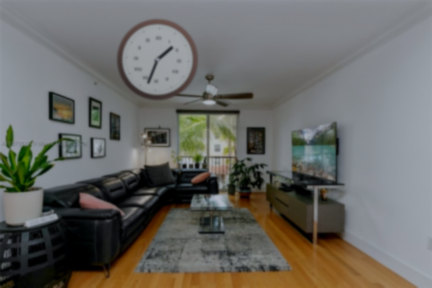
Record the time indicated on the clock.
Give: 1:33
